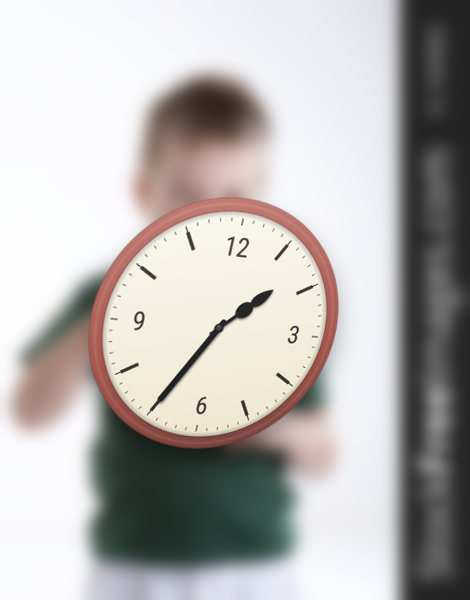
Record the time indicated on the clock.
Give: 1:35
